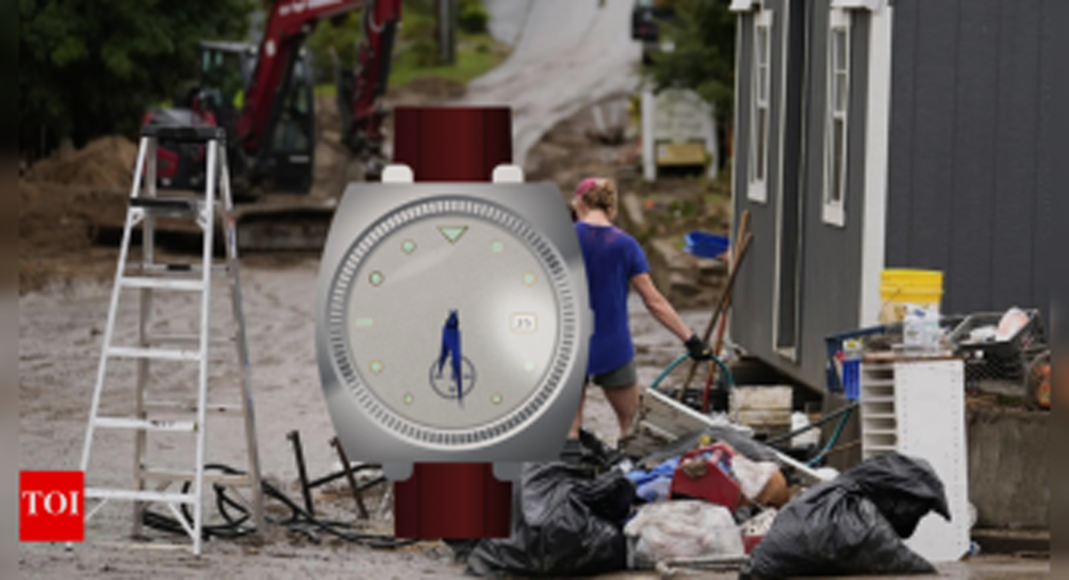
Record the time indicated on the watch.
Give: 6:29
